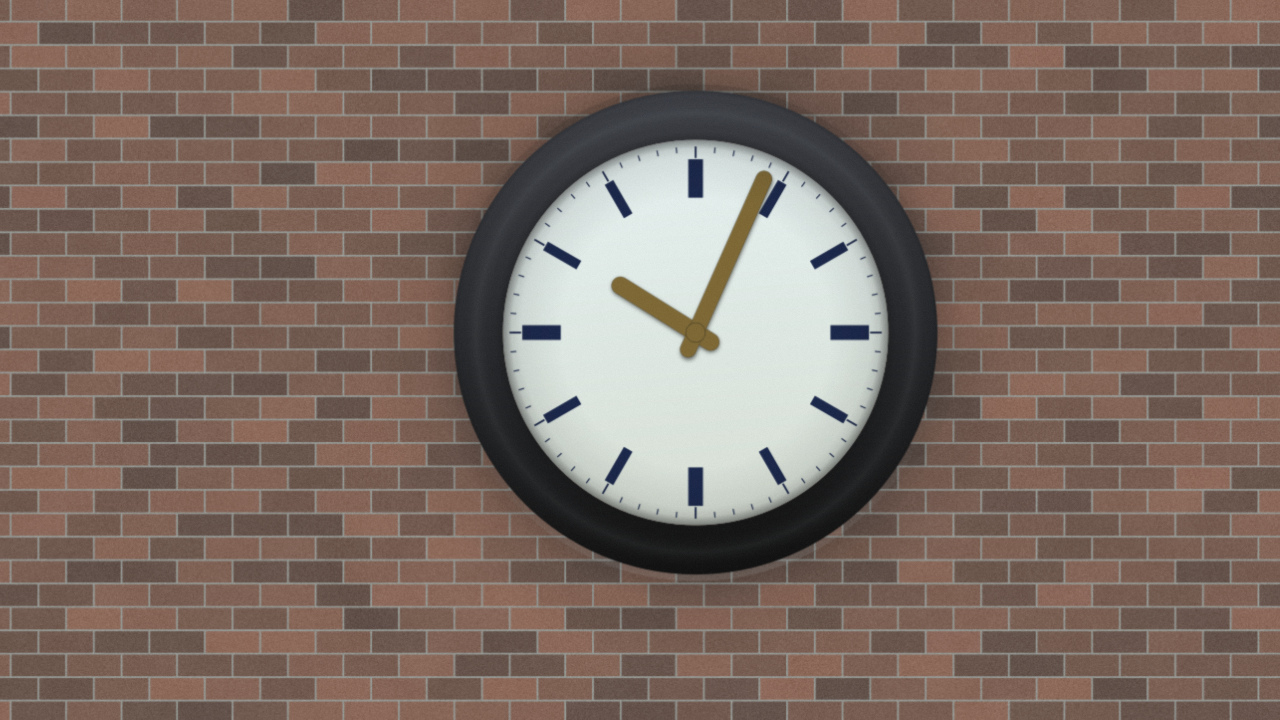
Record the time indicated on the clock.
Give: 10:04
